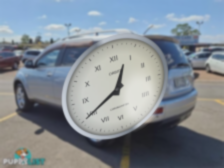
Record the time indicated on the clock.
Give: 12:40
